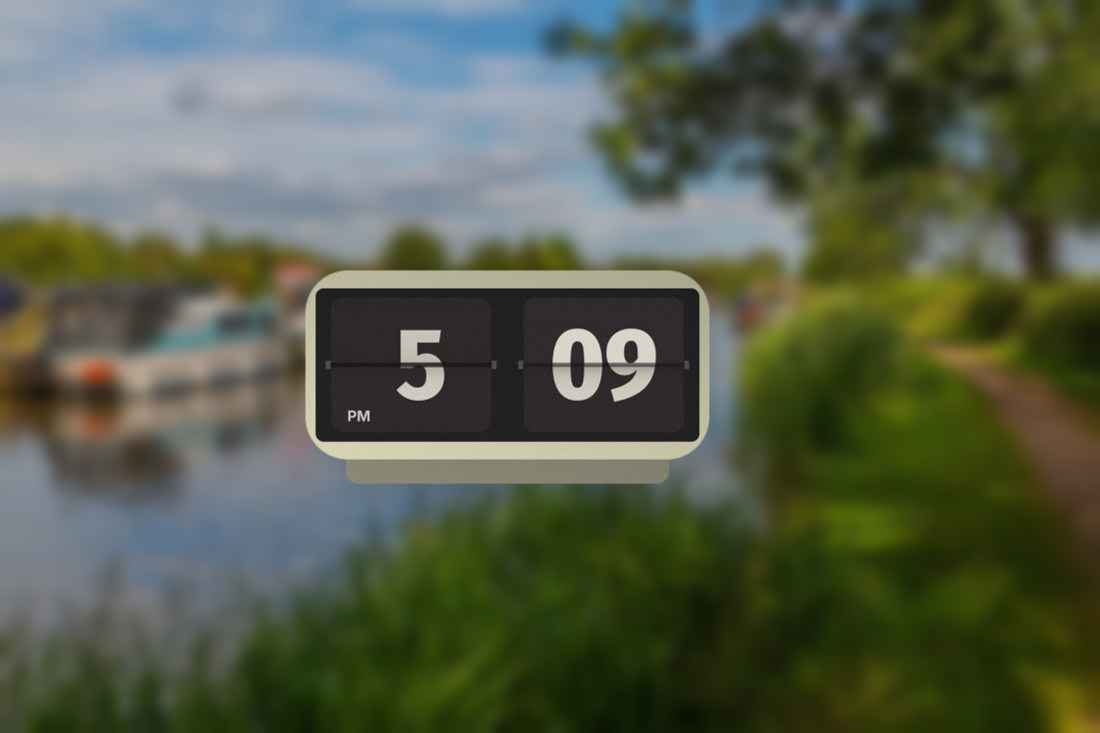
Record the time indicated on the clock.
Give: 5:09
